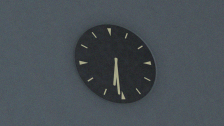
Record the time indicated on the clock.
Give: 6:31
